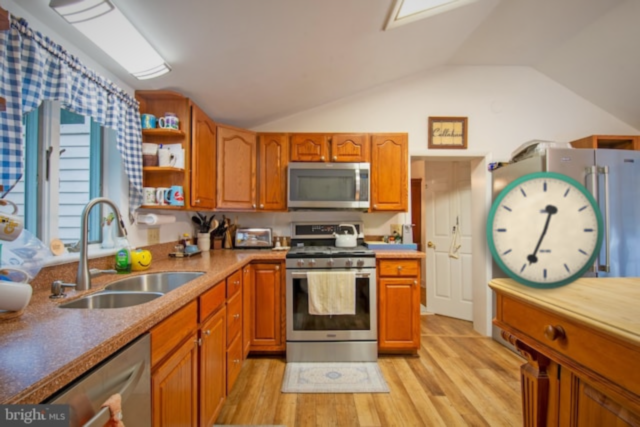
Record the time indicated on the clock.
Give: 12:34
